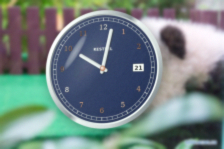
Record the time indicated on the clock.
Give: 10:02
